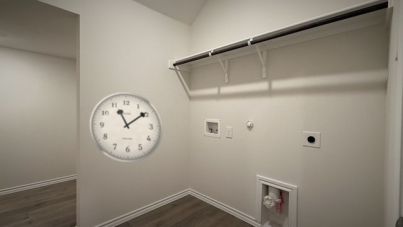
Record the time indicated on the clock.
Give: 11:09
